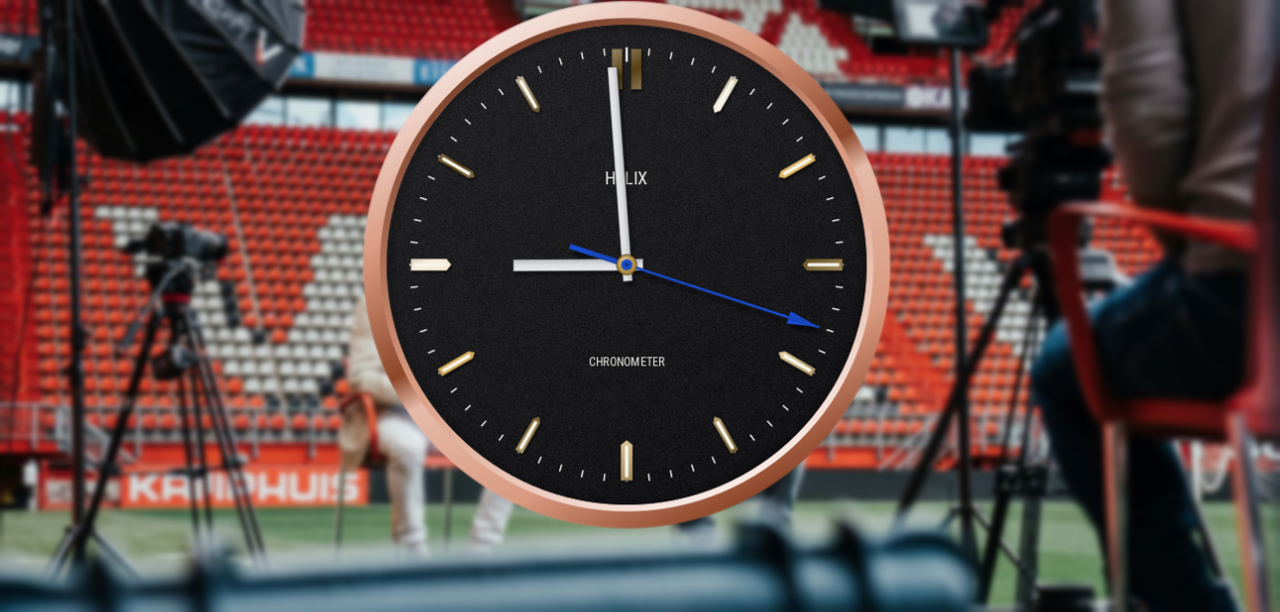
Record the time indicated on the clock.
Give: 8:59:18
